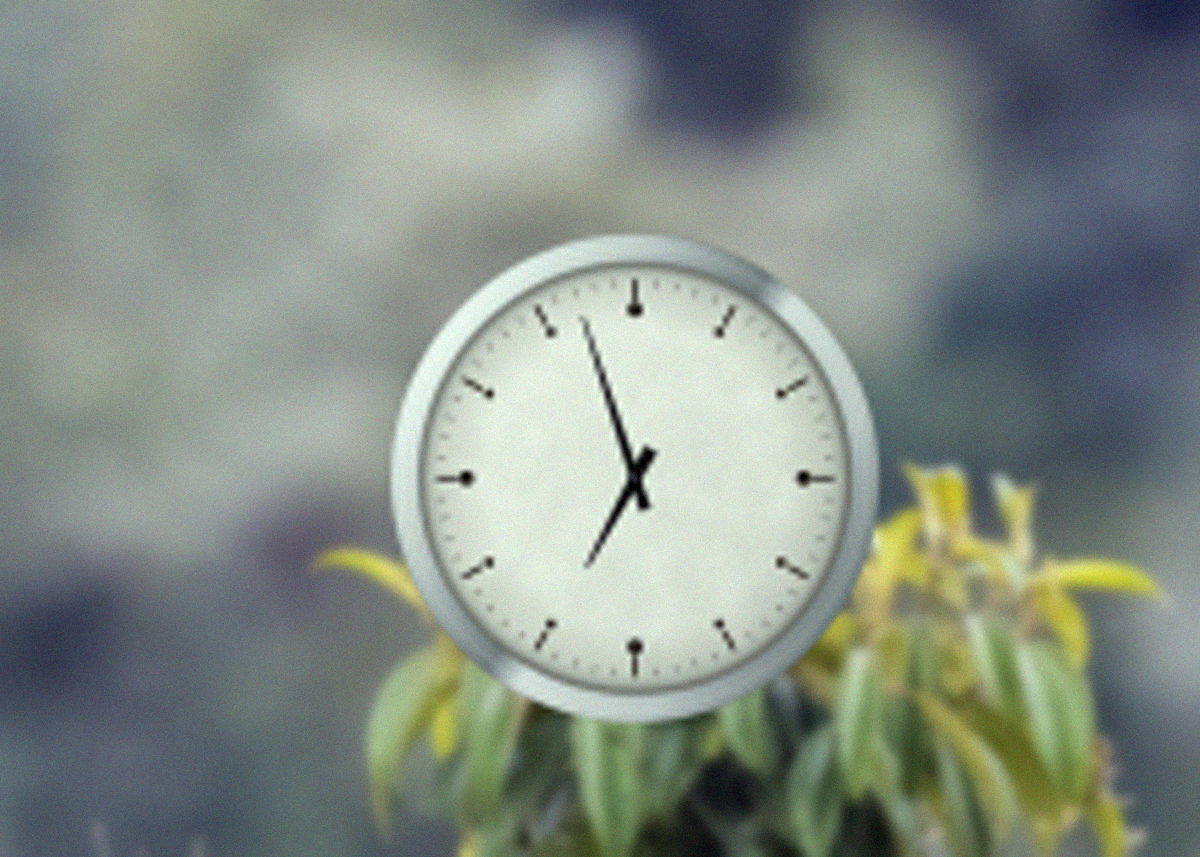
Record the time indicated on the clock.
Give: 6:57
